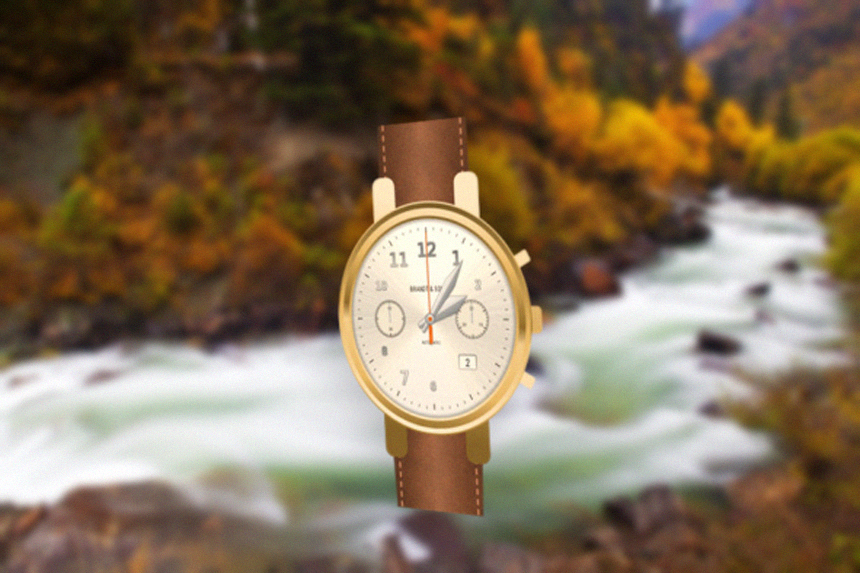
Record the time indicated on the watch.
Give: 2:06
